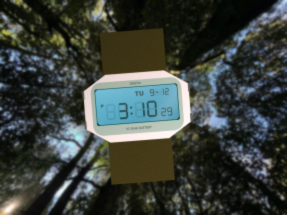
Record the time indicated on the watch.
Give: 3:10
